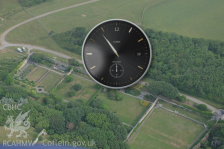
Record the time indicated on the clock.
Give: 10:54
